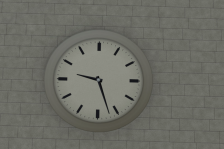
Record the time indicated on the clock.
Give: 9:27
